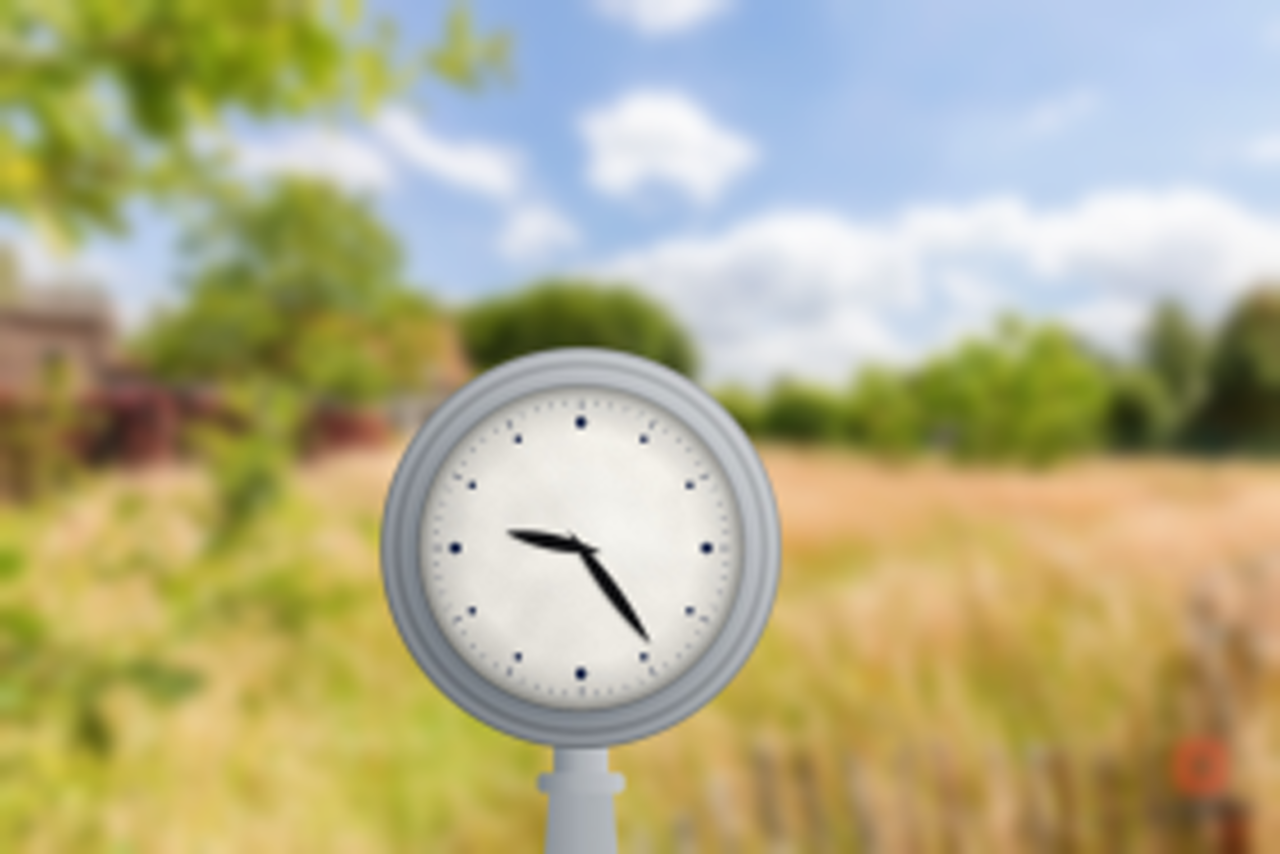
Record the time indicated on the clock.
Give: 9:24
